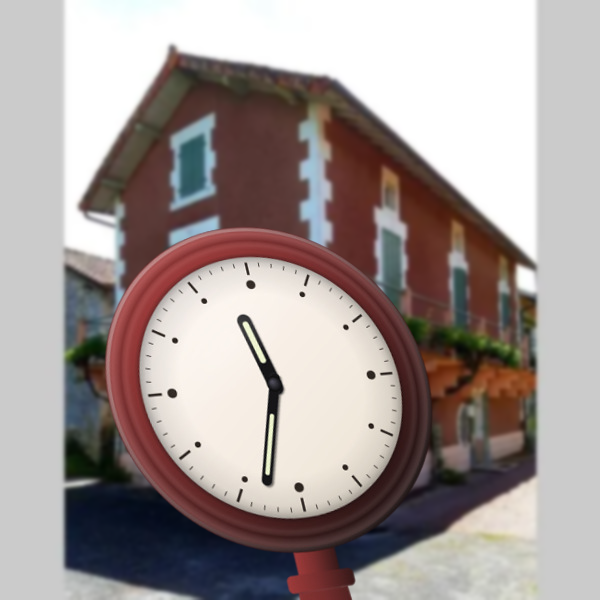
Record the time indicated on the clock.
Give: 11:33
